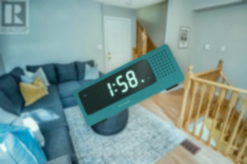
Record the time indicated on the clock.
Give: 1:58
